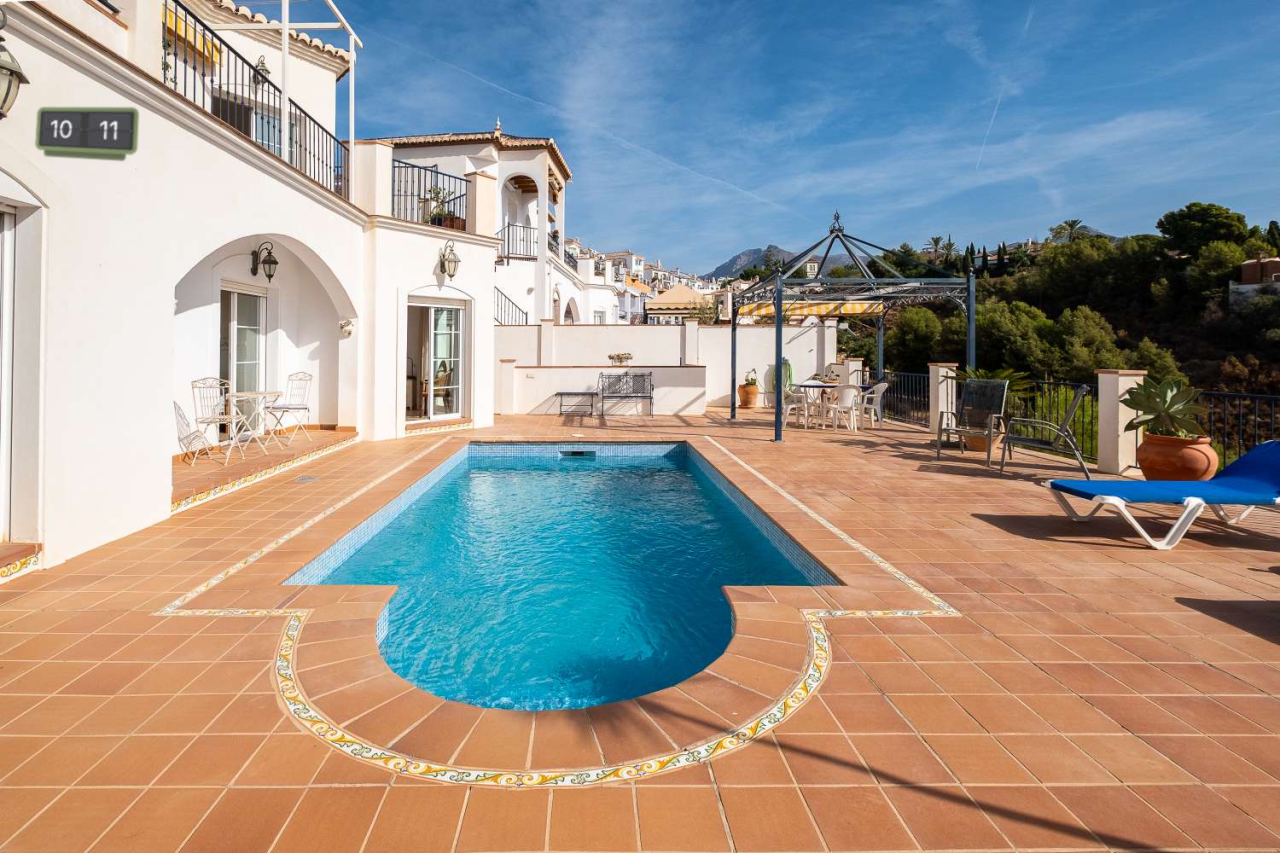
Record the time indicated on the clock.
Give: 10:11
